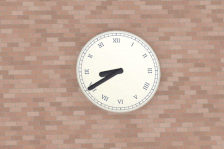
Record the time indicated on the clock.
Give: 8:40
